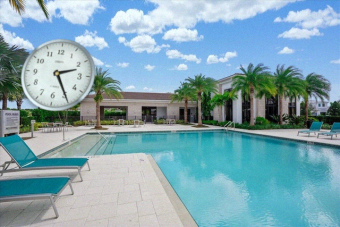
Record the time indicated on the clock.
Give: 2:25
